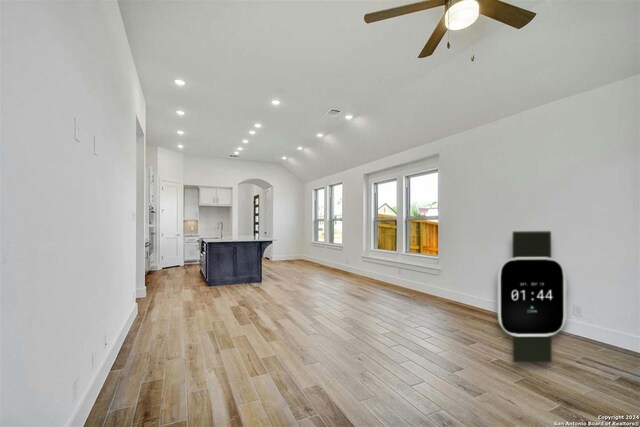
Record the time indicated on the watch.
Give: 1:44
